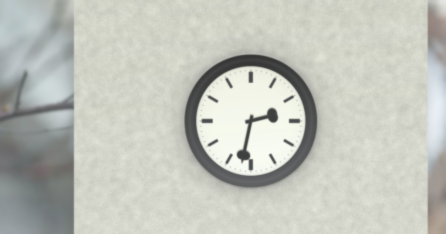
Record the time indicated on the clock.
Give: 2:32
